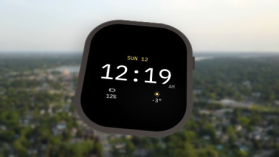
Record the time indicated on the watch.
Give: 12:19
